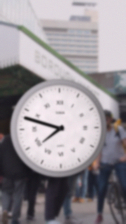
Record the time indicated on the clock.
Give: 7:48
